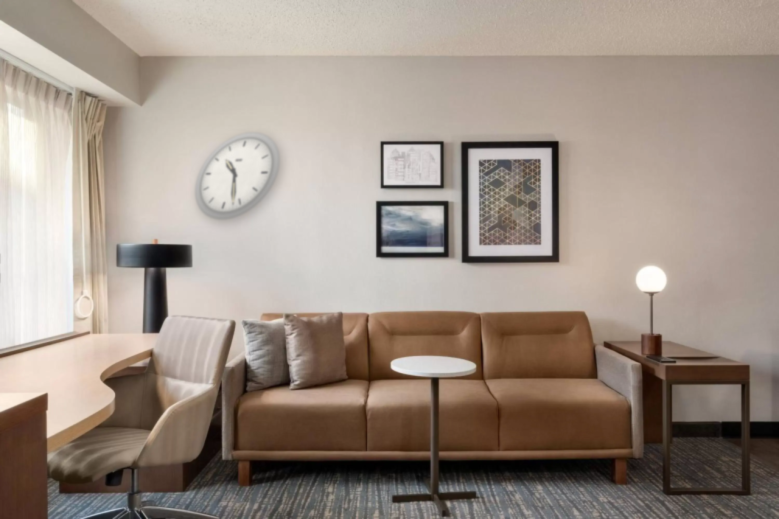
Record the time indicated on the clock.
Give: 10:27
